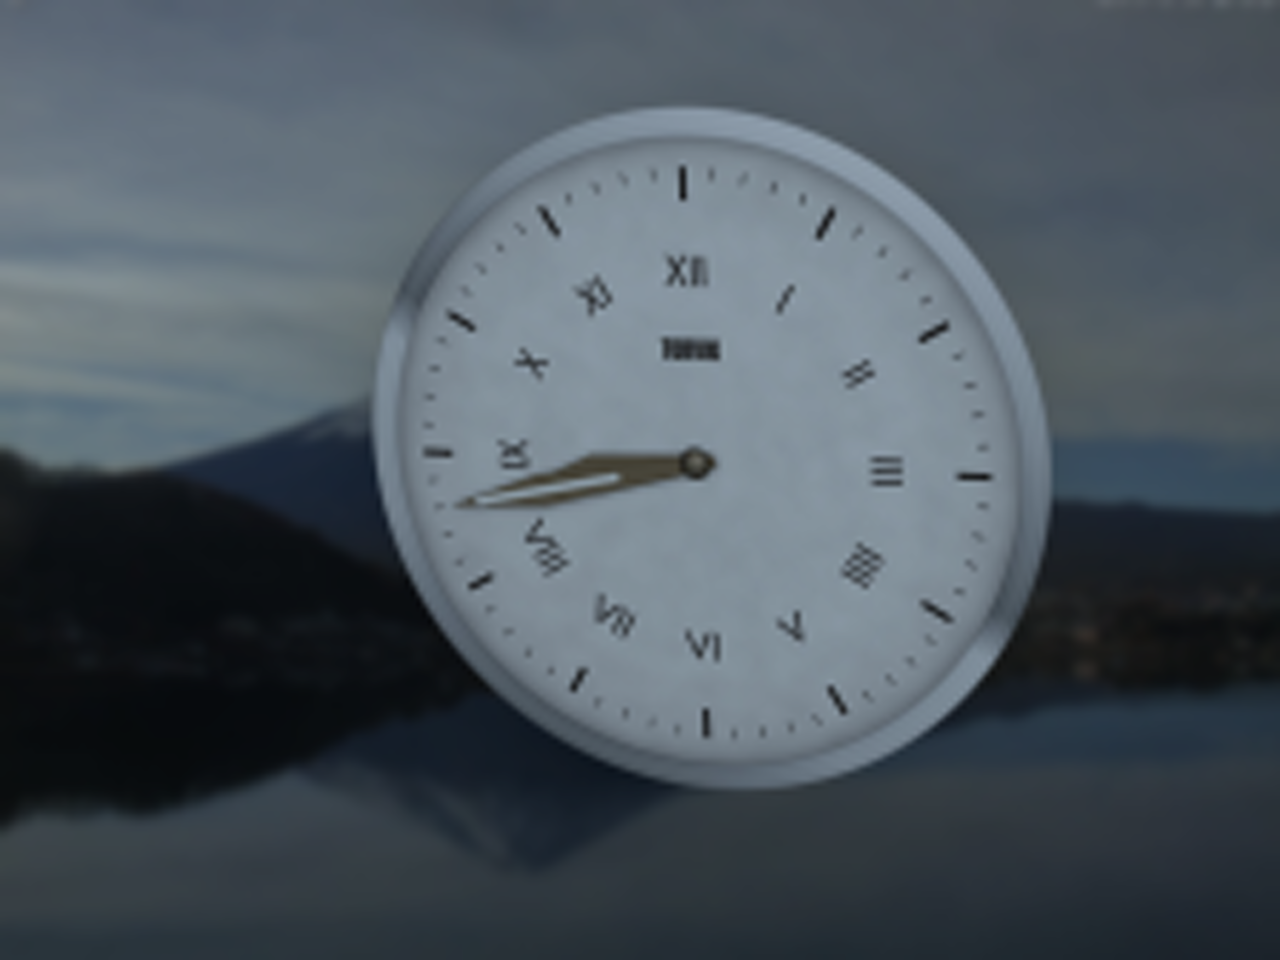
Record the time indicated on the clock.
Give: 8:43
